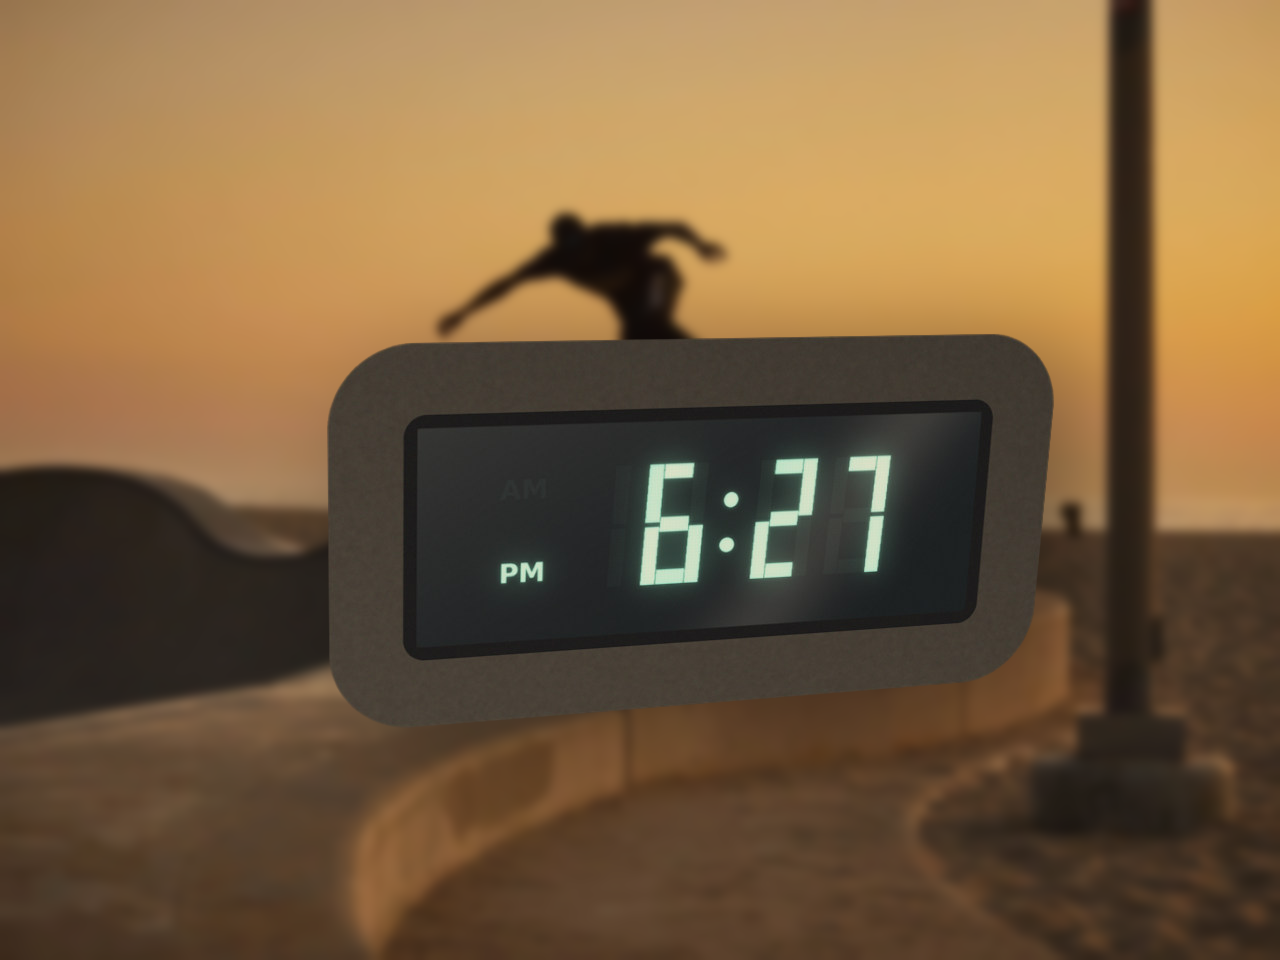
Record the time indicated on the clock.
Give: 6:27
